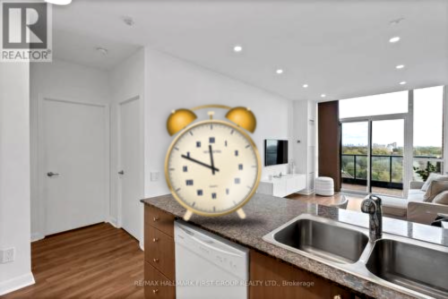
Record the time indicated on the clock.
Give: 11:49
